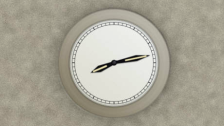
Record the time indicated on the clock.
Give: 8:13
